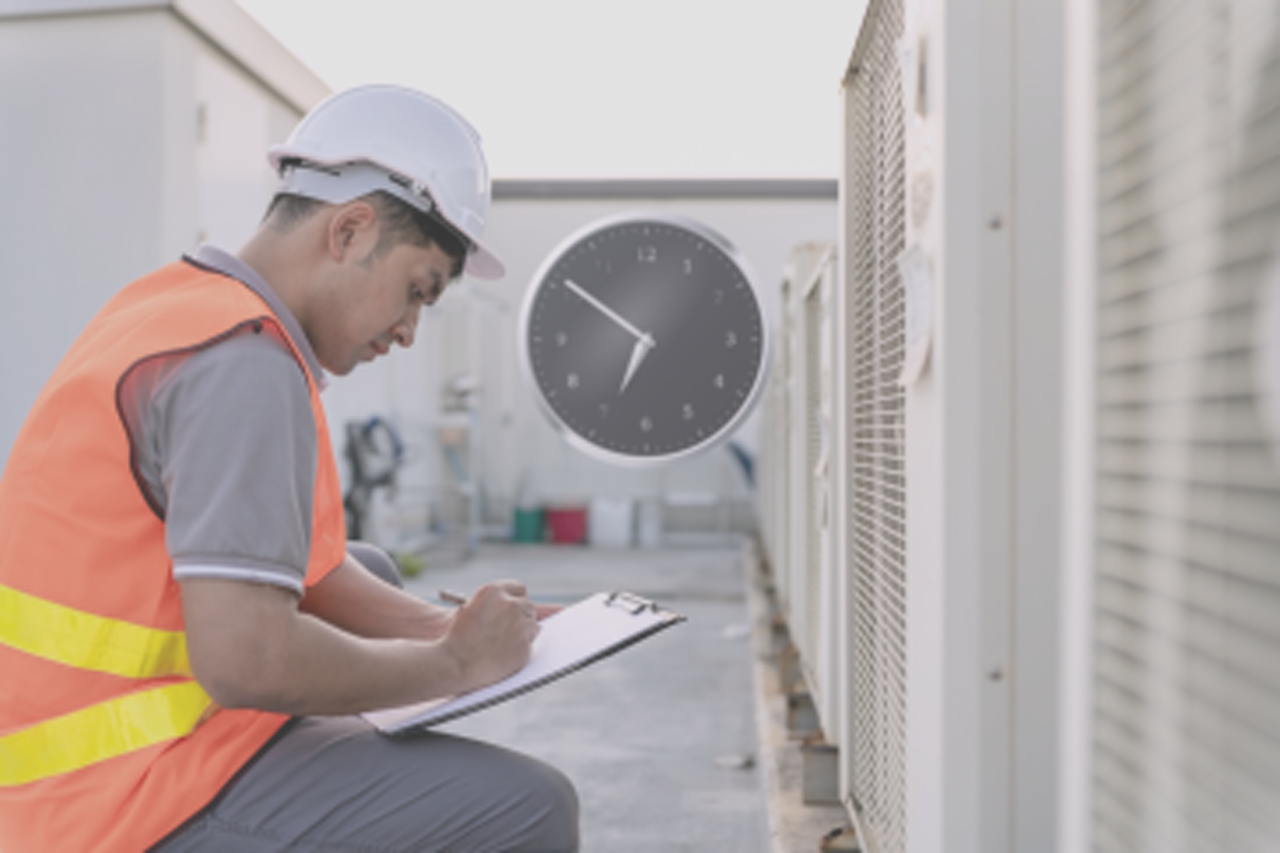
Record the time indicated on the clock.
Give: 6:51
